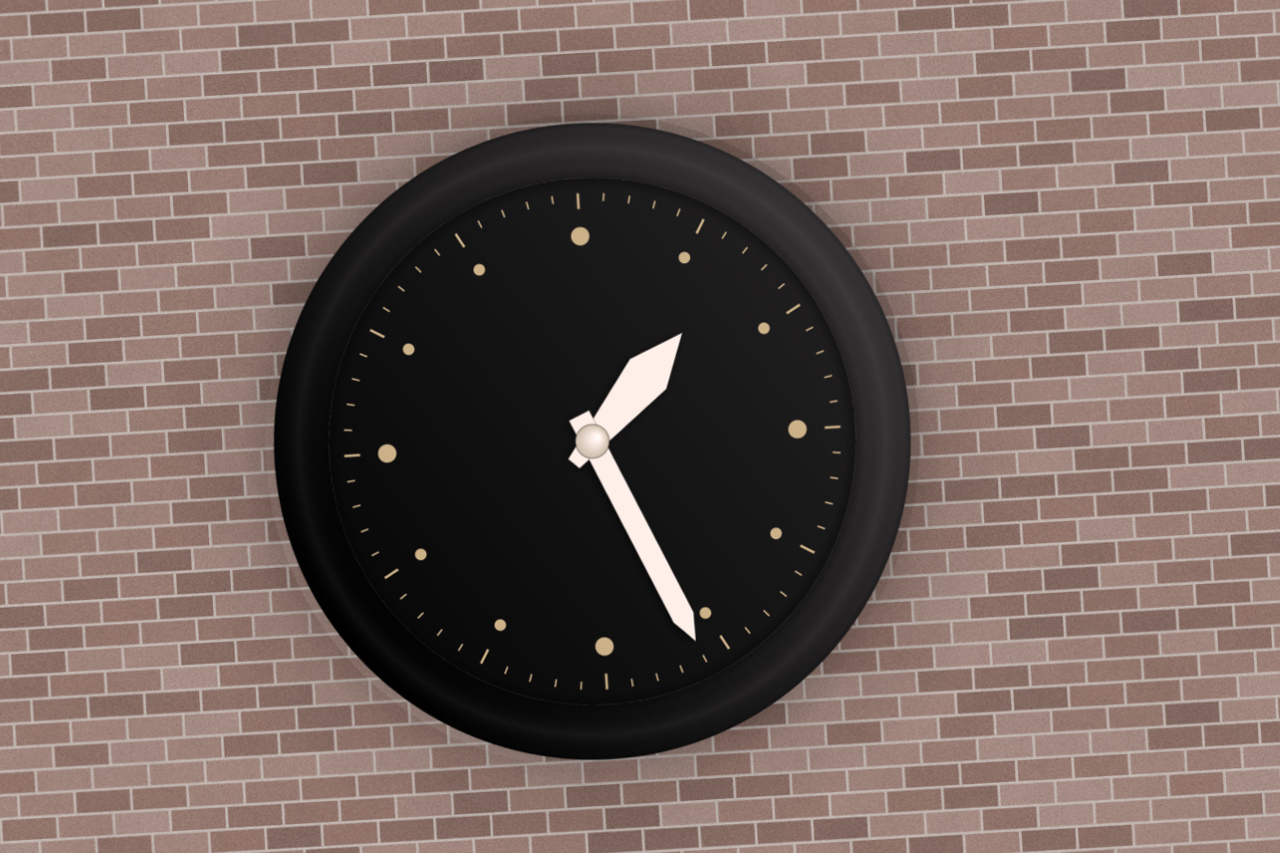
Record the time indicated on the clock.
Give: 1:26
